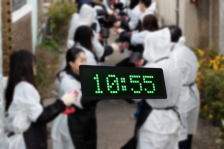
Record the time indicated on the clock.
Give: 10:55
